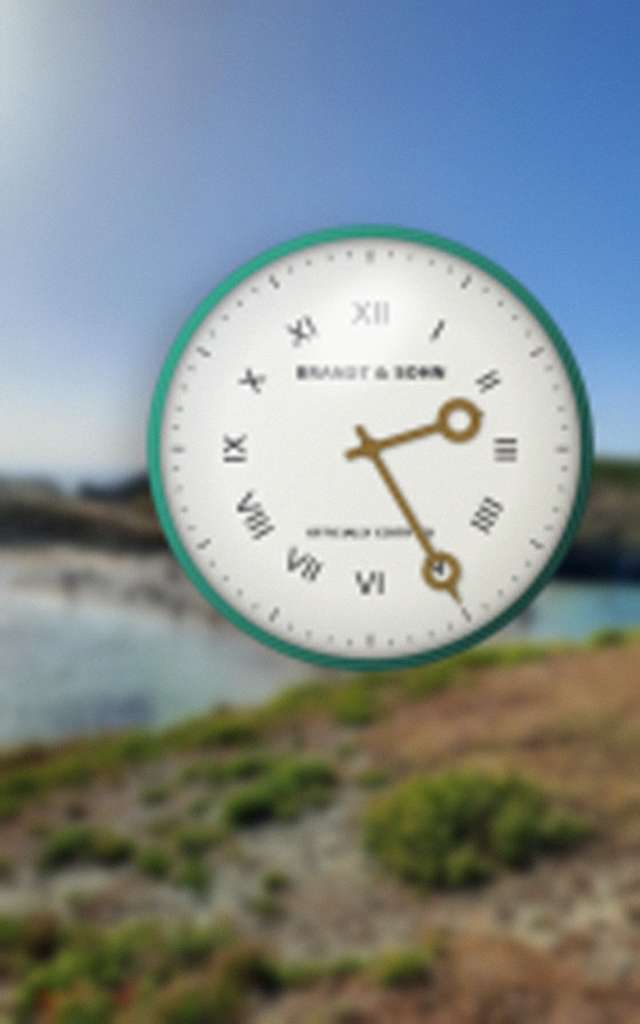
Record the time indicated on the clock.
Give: 2:25
